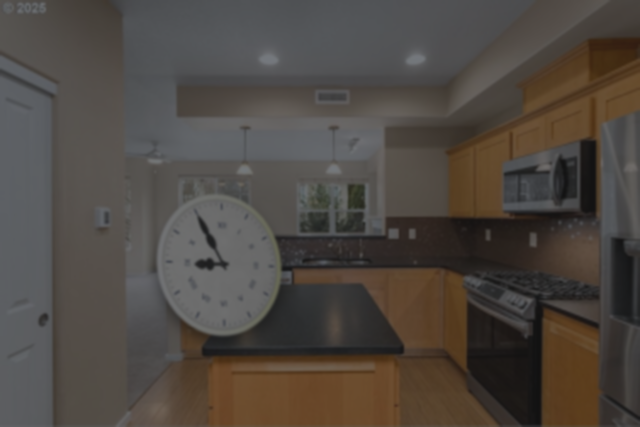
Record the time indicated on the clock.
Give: 8:55
